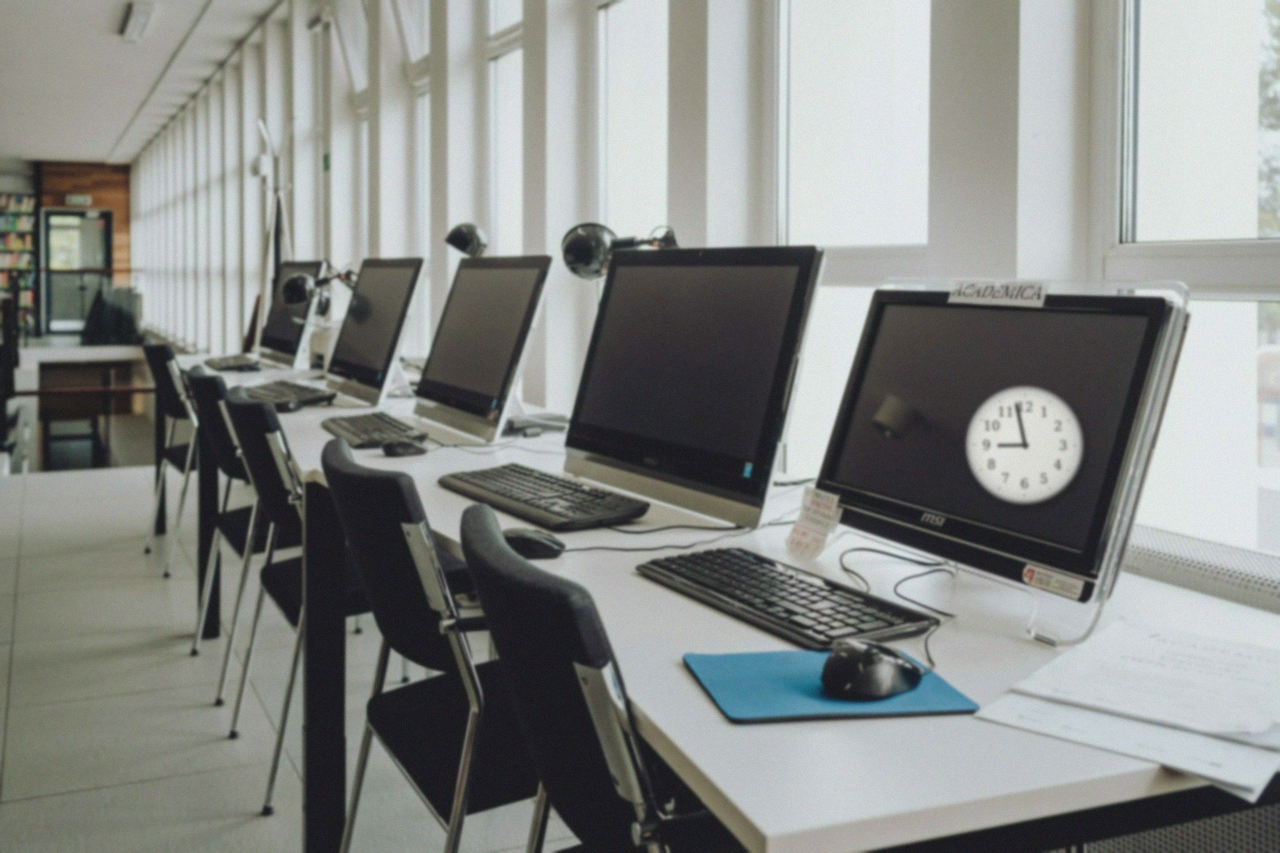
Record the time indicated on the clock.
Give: 8:58
